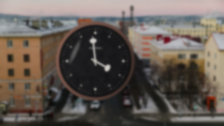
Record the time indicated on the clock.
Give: 3:59
